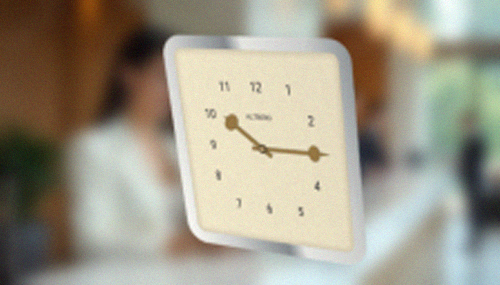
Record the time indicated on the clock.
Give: 10:15
